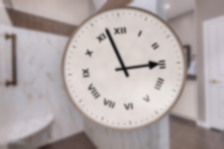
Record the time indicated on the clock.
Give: 2:57
